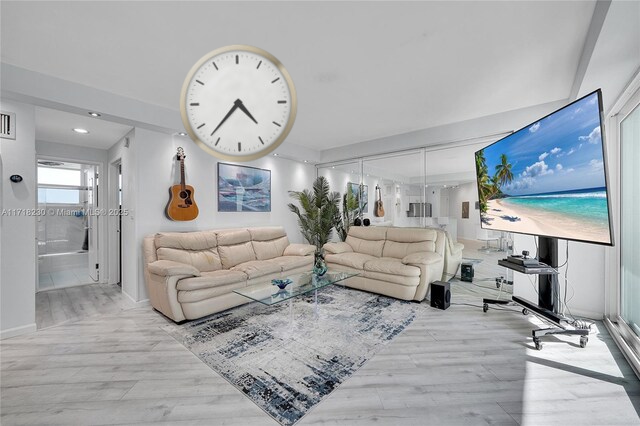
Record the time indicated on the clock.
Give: 4:37
